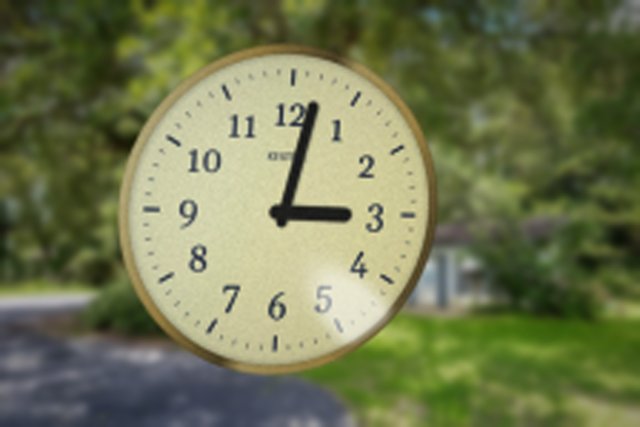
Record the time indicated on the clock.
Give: 3:02
